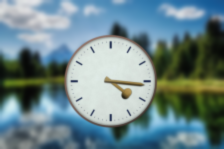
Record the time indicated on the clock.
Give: 4:16
